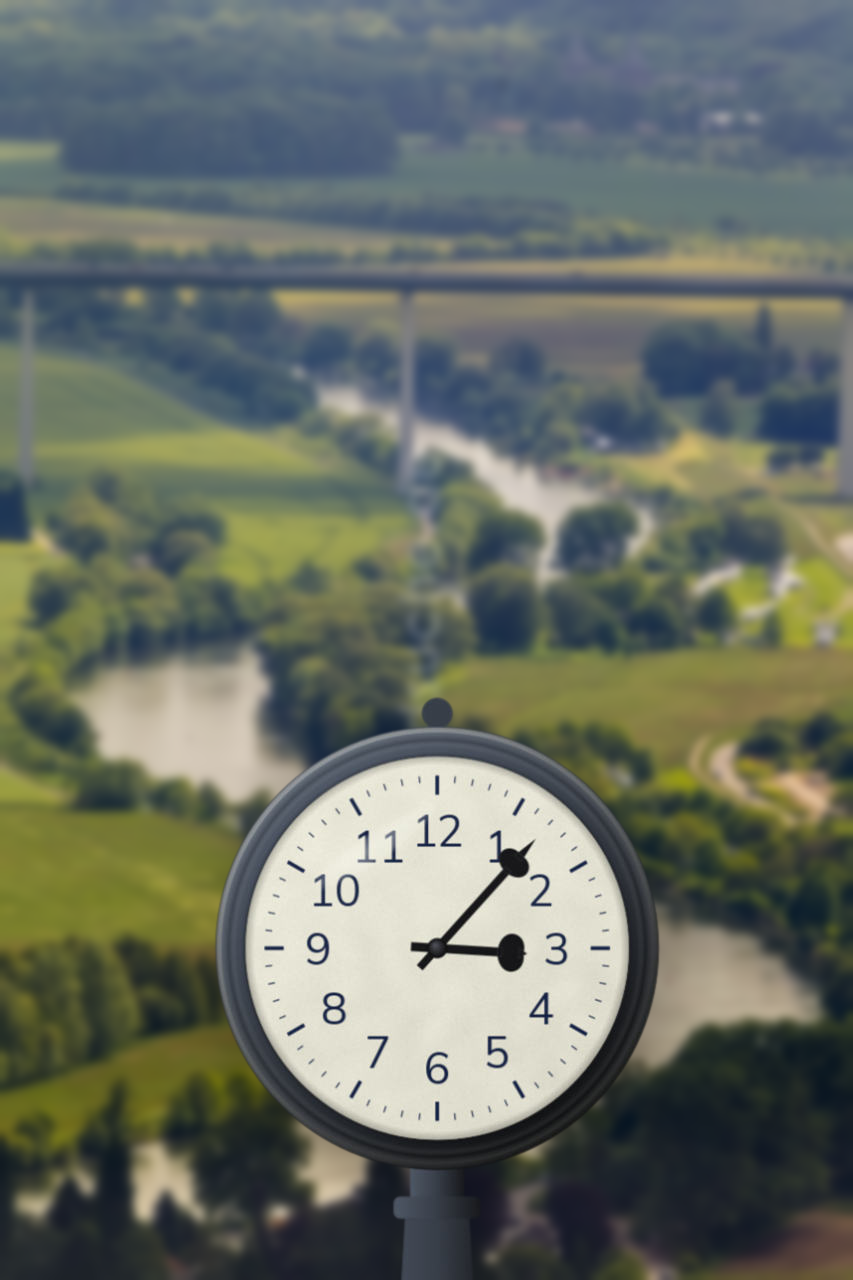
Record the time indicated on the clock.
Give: 3:07
